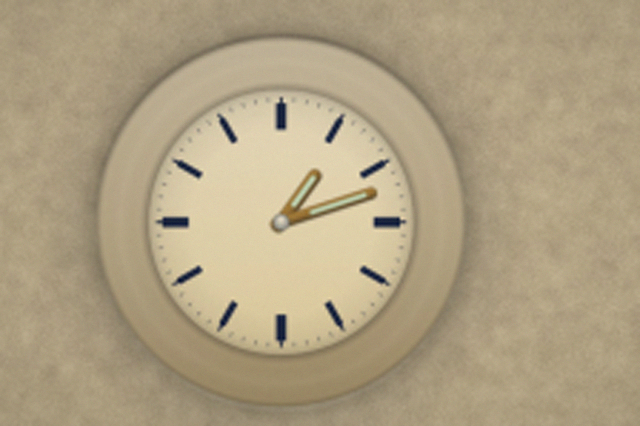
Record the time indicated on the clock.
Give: 1:12
